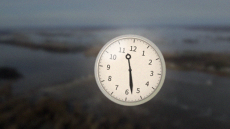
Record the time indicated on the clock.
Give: 11:28
